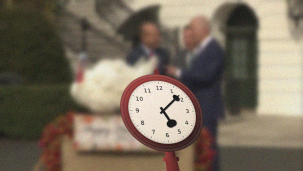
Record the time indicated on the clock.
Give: 5:08
